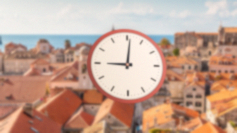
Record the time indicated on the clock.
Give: 9:01
